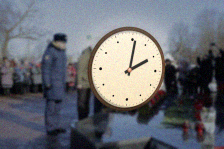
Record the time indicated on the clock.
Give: 2:01
